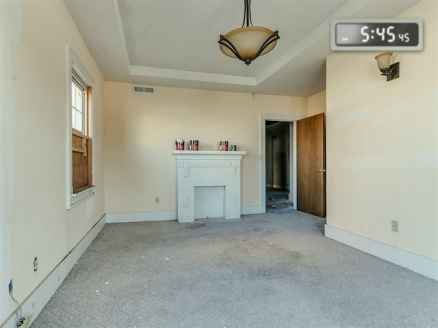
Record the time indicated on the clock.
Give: 5:45:45
